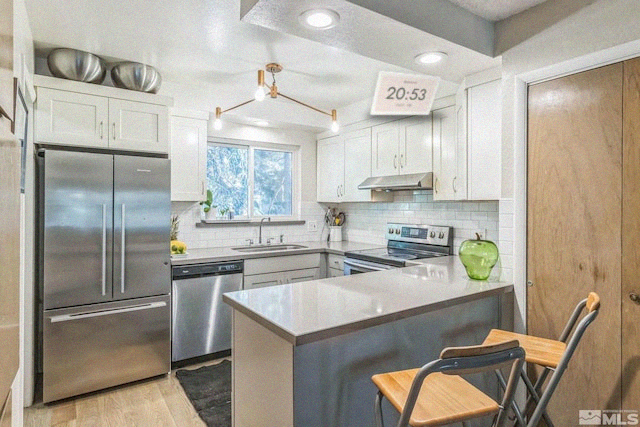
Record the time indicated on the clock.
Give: 20:53
